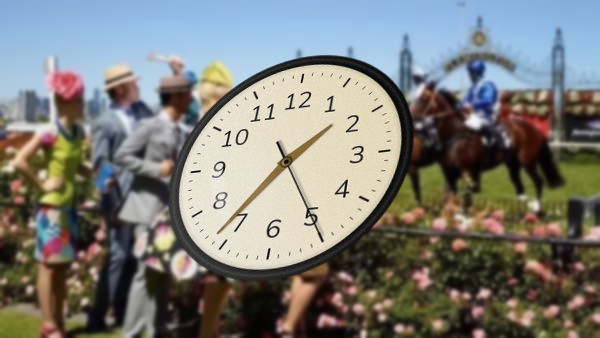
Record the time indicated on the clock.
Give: 1:36:25
